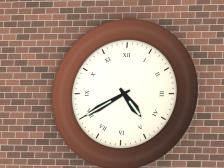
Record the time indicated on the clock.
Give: 4:40
